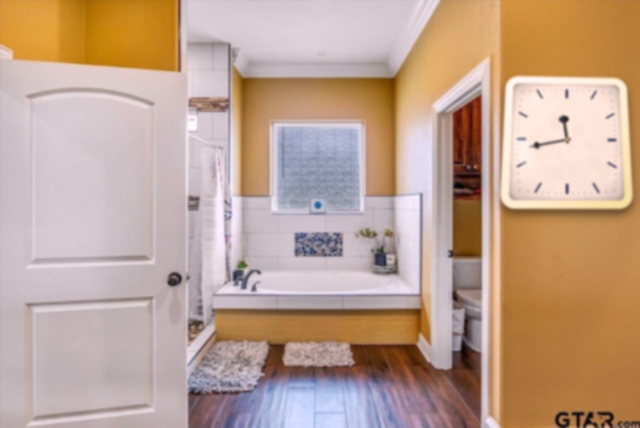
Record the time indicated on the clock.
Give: 11:43
